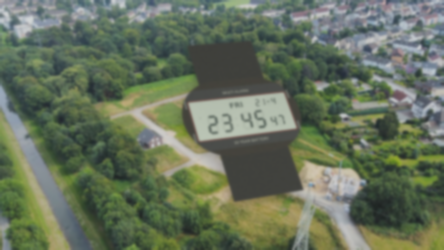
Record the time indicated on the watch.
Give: 23:45
